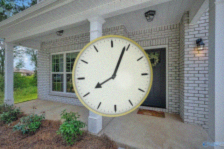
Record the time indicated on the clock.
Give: 8:04
